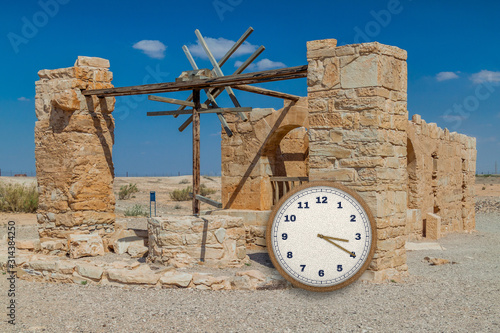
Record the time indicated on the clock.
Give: 3:20
